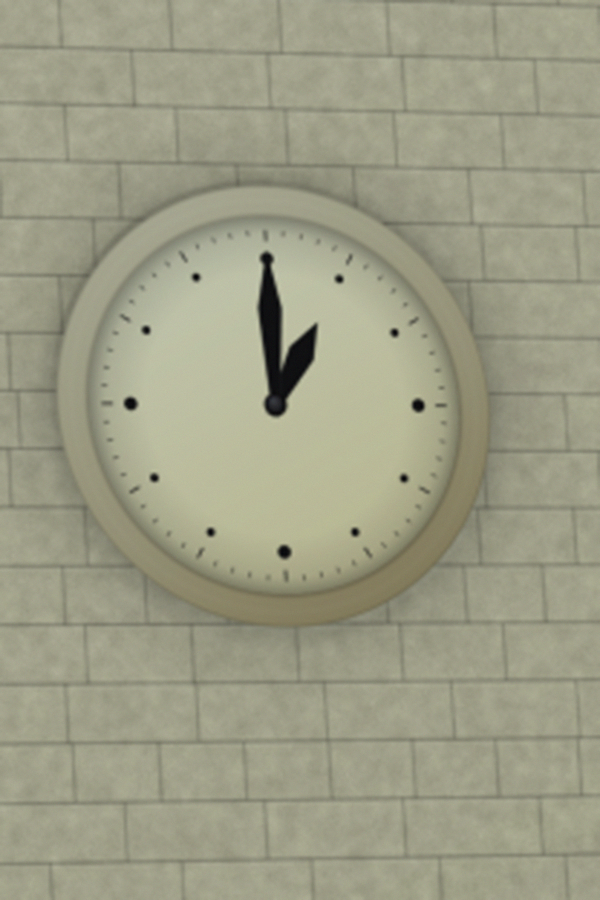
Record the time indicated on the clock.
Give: 1:00
